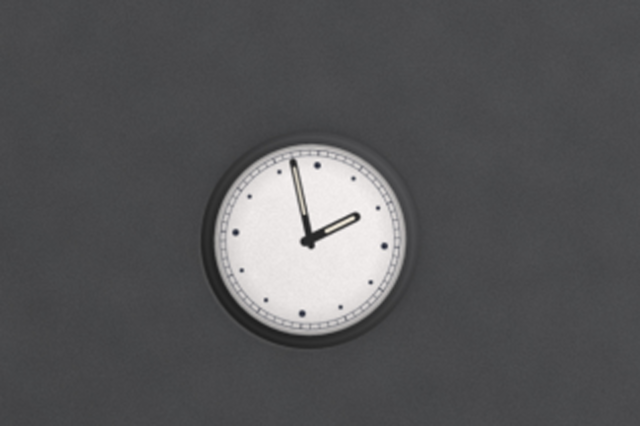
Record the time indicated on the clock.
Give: 1:57
